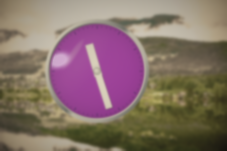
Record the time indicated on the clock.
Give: 11:27
